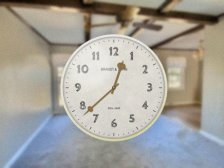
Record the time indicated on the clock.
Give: 12:38
